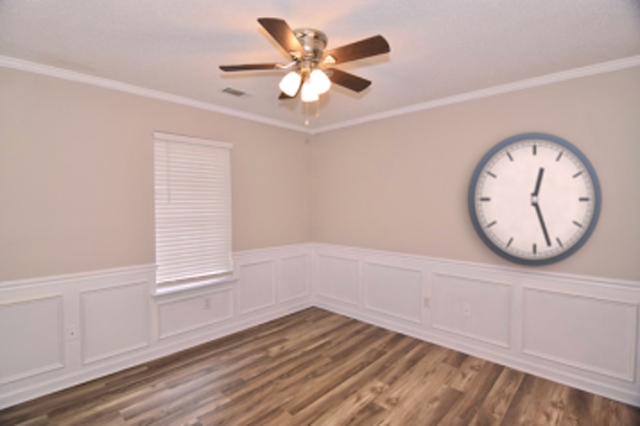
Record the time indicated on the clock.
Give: 12:27
